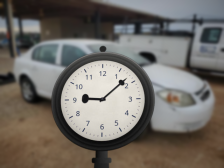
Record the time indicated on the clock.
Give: 9:08
